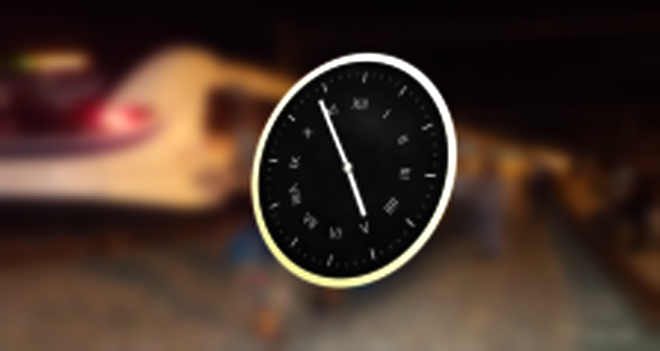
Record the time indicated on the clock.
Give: 4:54
